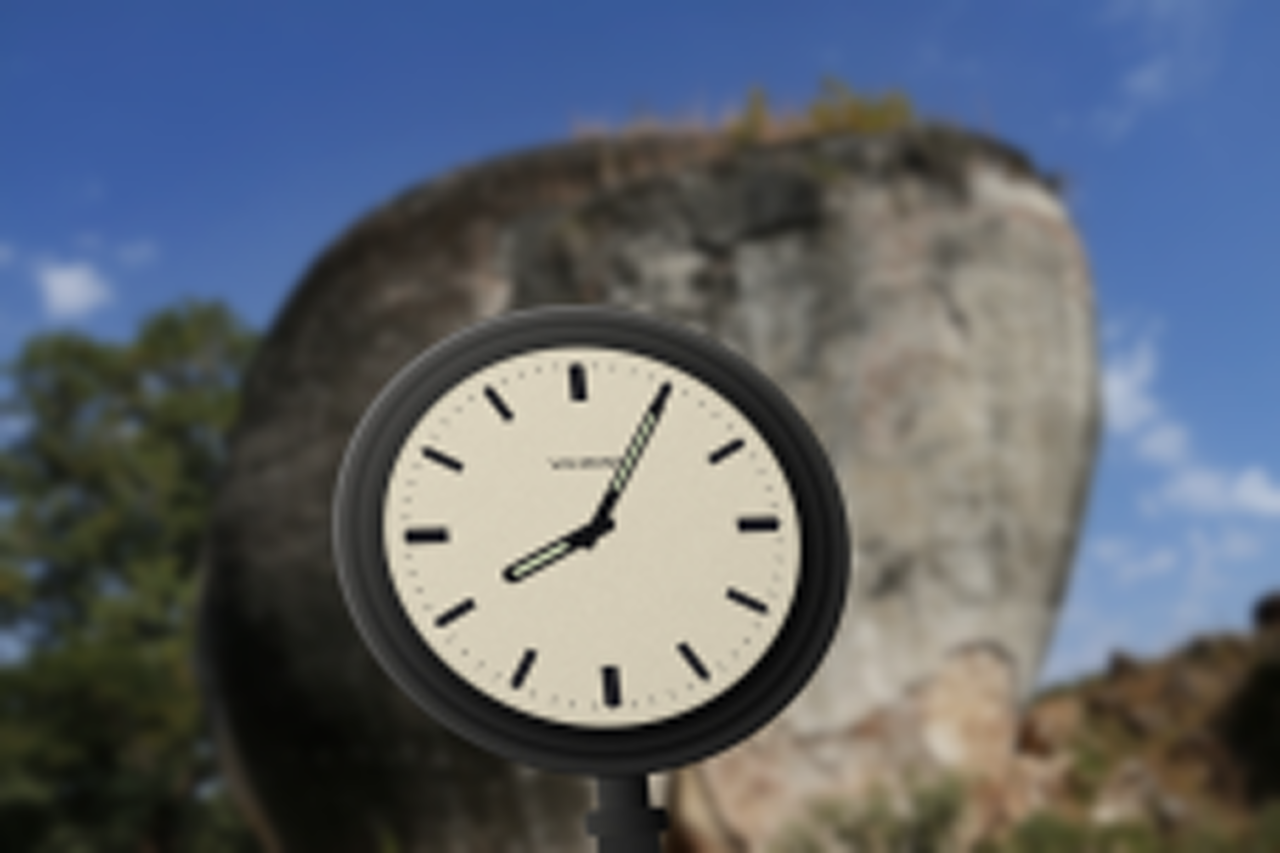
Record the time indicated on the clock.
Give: 8:05
